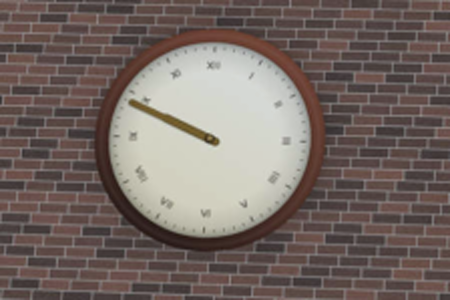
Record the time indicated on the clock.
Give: 9:49
